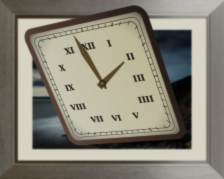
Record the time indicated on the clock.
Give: 1:58
